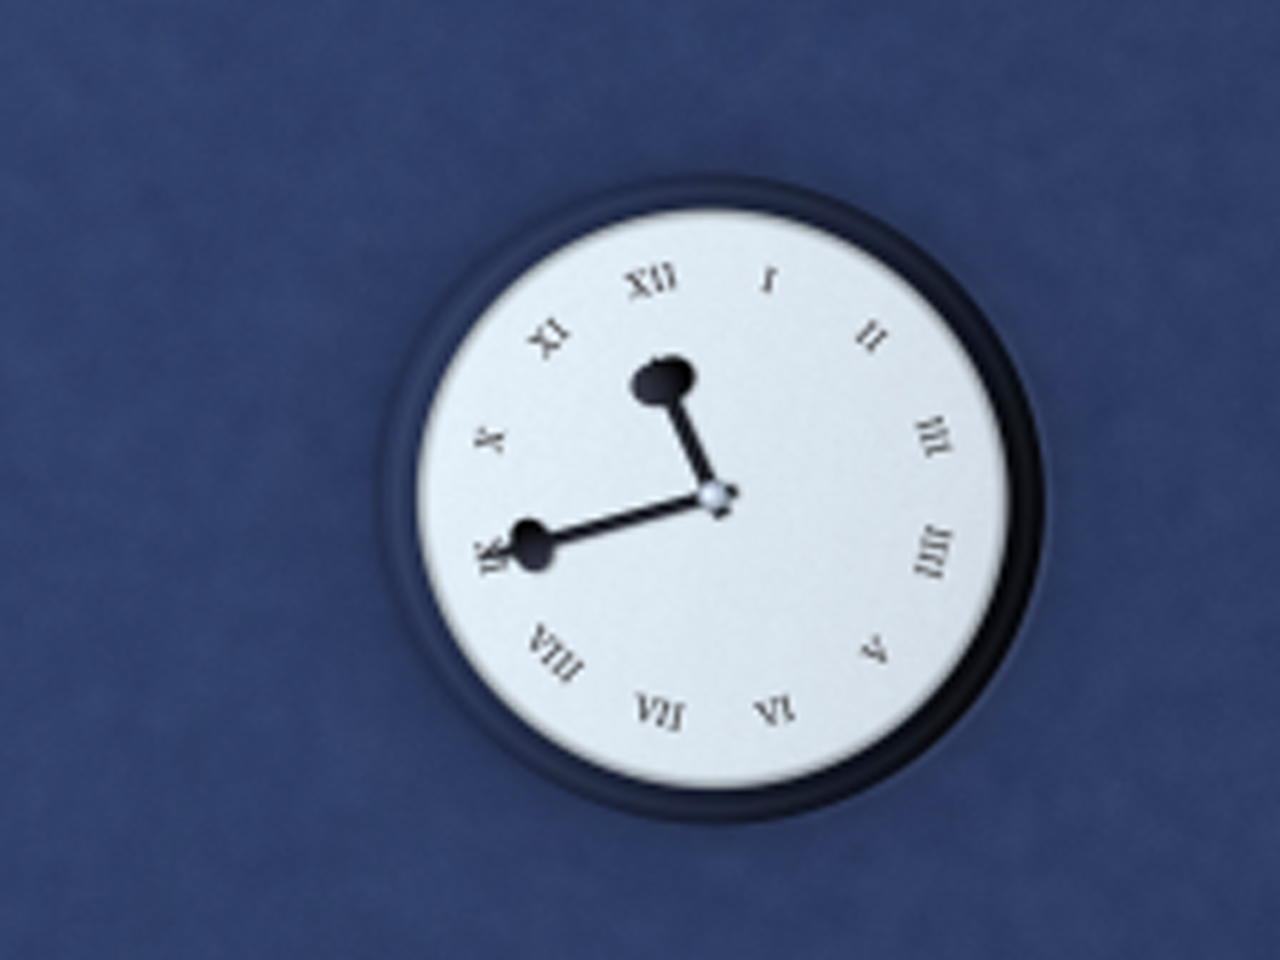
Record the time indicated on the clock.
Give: 11:45
